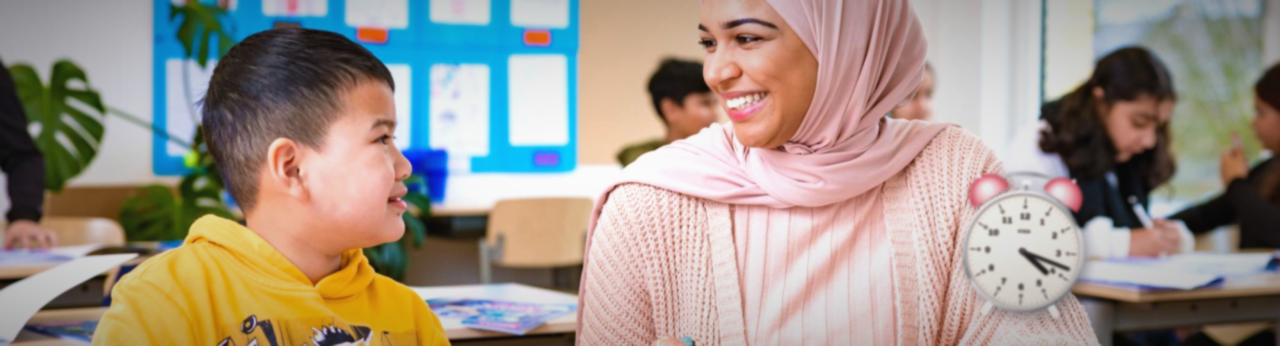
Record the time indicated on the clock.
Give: 4:18
